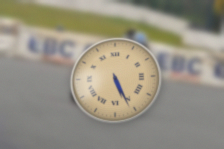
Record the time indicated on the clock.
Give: 5:26
